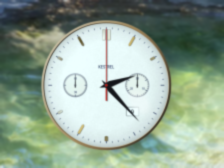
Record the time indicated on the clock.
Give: 2:23
